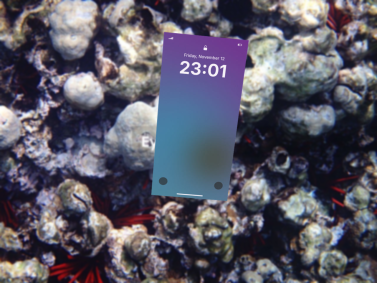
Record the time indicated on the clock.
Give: 23:01
